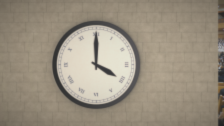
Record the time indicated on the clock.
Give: 4:00
